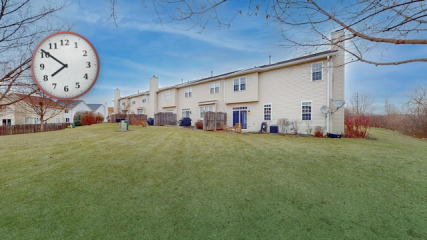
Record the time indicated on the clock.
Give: 7:51
